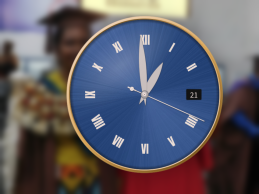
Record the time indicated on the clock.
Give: 12:59:19
